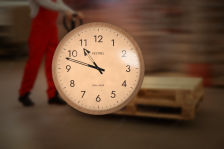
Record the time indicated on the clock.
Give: 10:48
